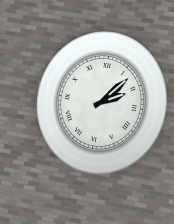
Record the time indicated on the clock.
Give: 2:07
